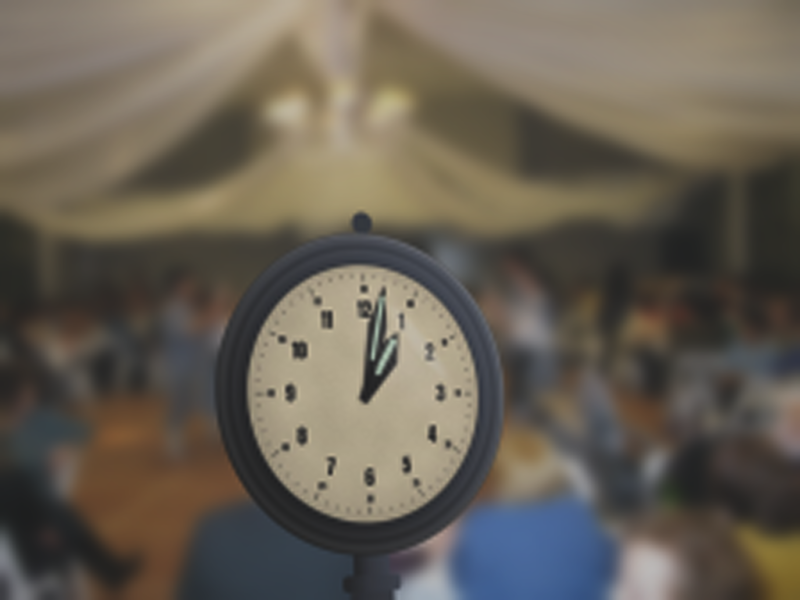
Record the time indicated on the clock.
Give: 1:02
